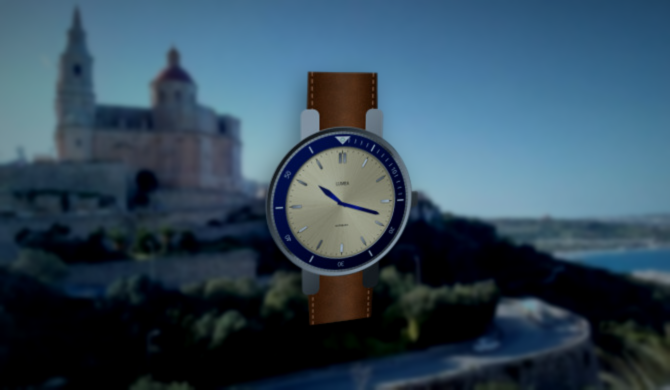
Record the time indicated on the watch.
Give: 10:18
